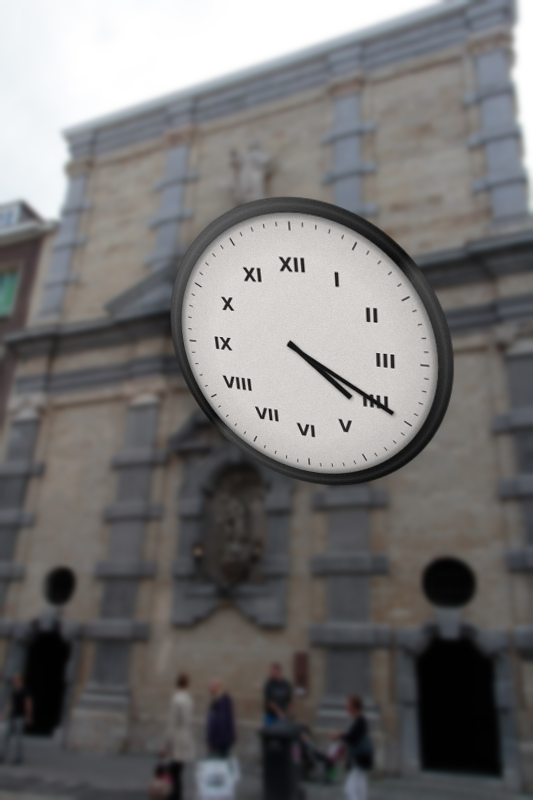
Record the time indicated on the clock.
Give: 4:20
